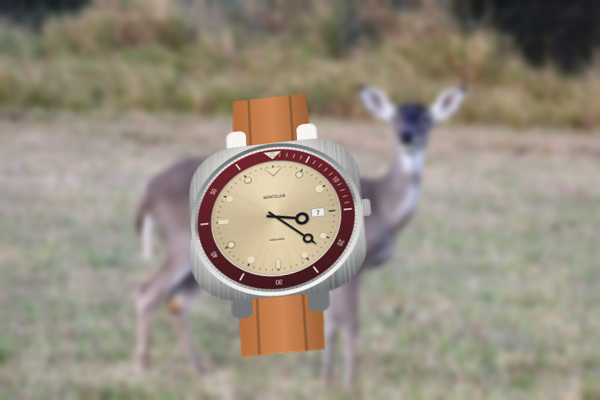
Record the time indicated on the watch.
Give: 3:22
